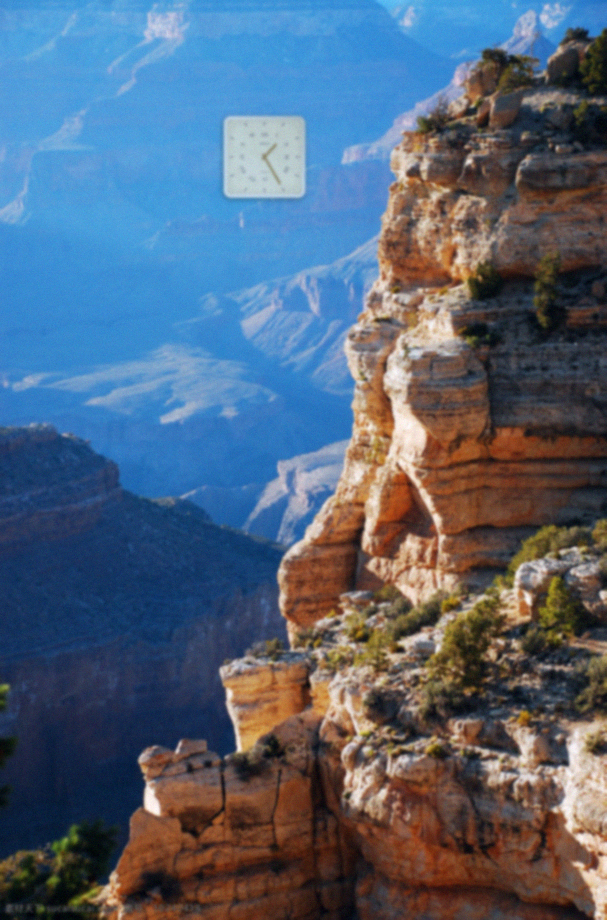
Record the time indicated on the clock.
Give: 1:25
